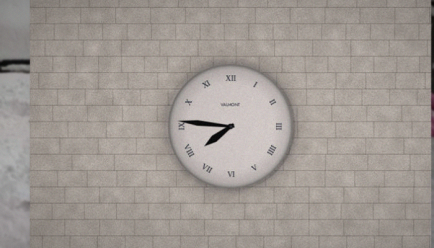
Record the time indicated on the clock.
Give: 7:46
